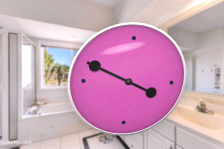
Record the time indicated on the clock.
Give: 3:49
